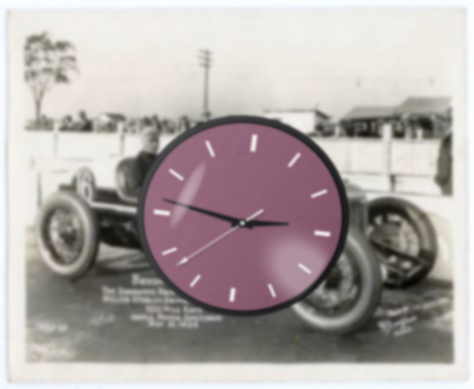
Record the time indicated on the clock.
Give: 2:46:38
